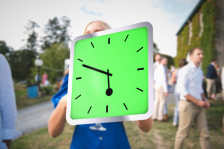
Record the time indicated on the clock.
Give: 5:49
